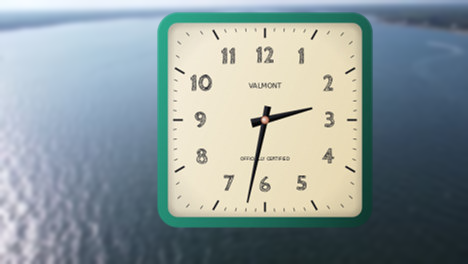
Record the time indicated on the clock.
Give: 2:32
